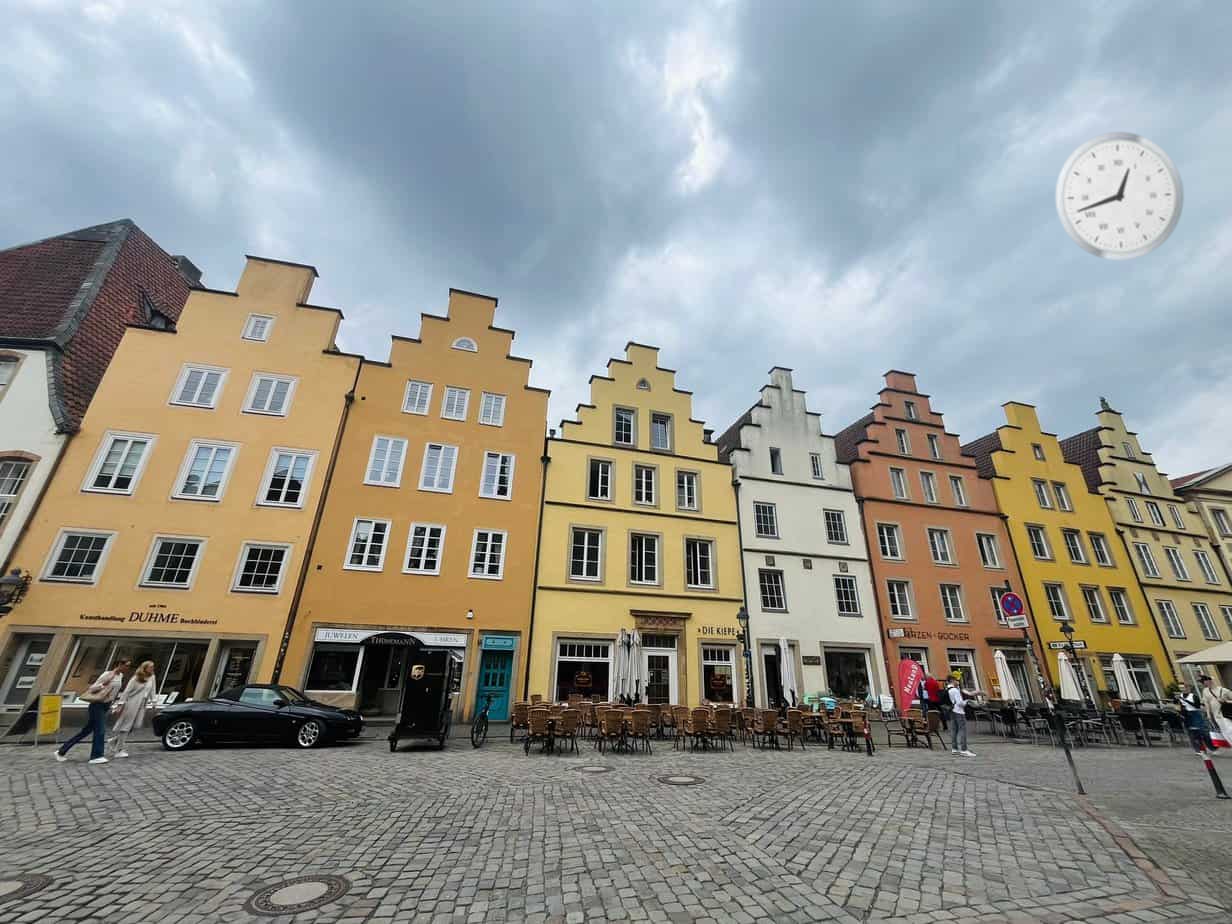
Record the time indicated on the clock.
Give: 12:42
